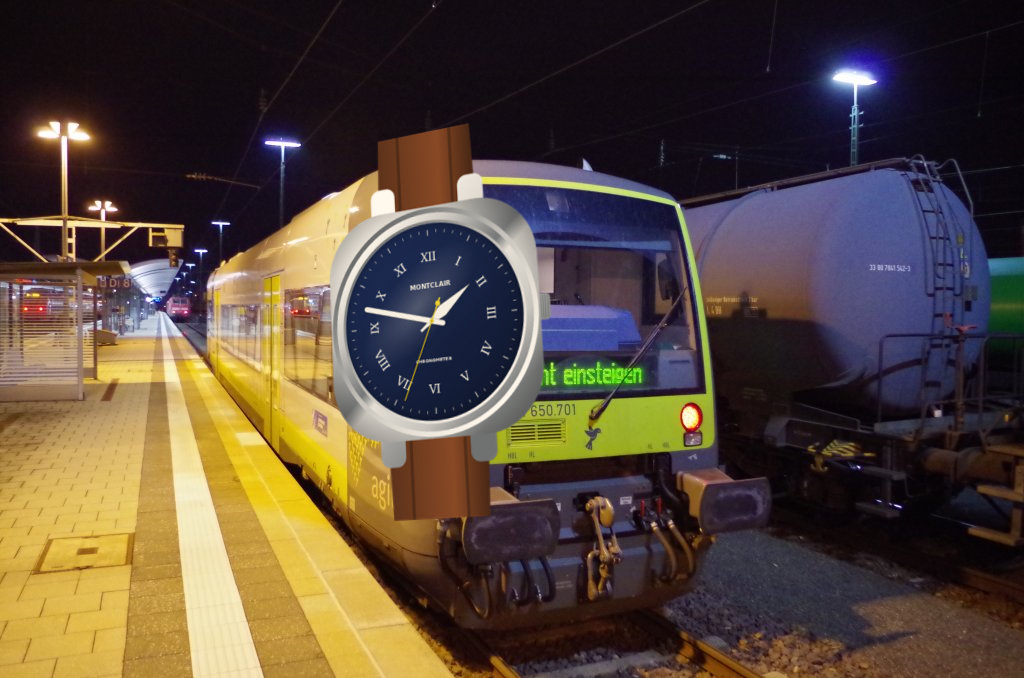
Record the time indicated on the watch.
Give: 1:47:34
